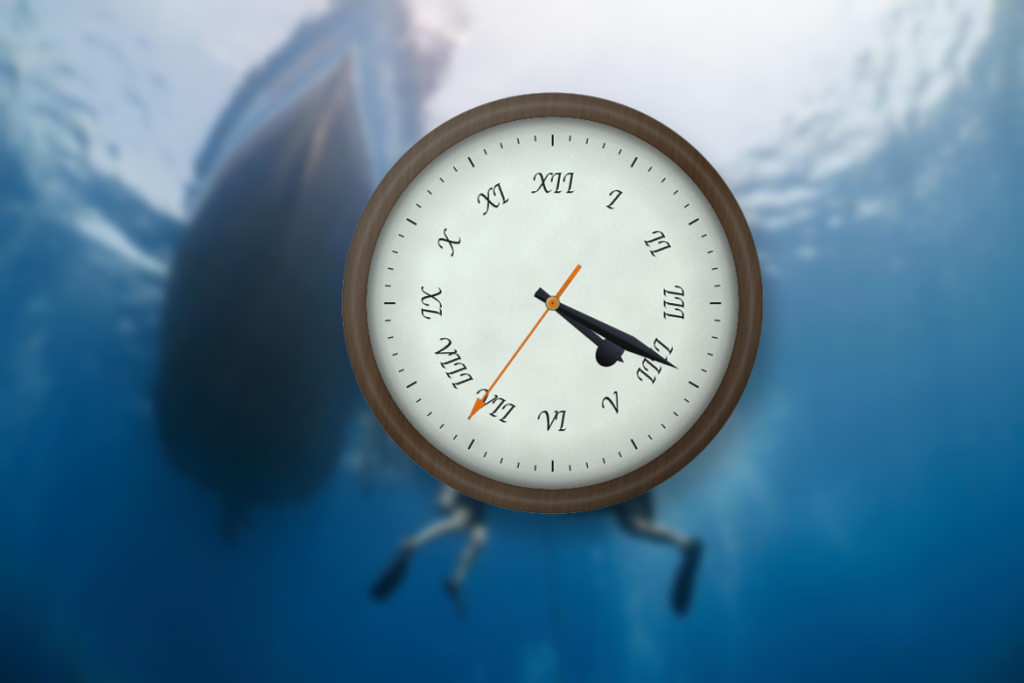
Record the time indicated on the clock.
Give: 4:19:36
